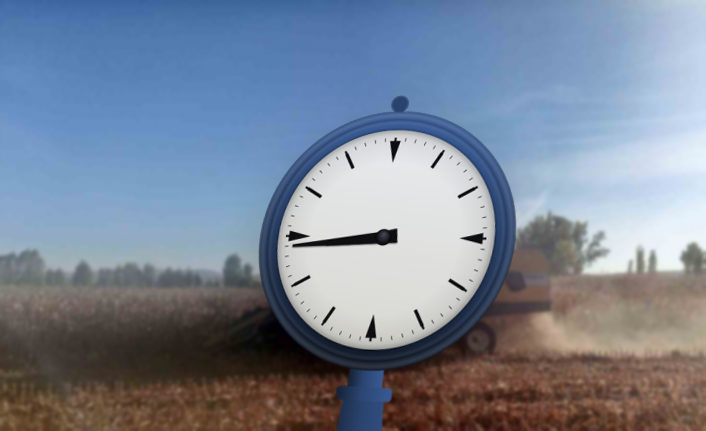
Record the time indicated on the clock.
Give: 8:44
